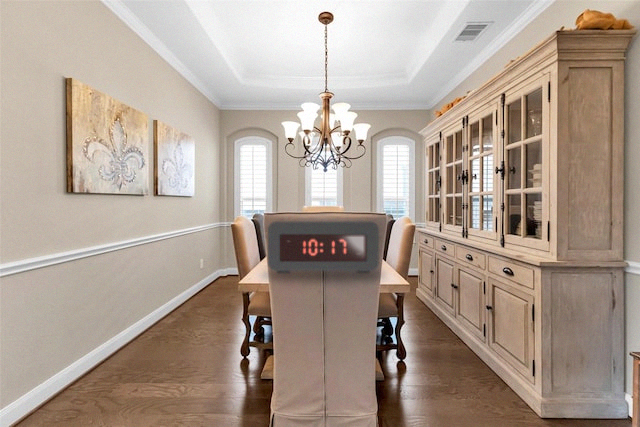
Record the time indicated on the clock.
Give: 10:17
